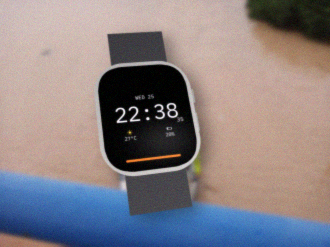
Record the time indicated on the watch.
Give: 22:38
